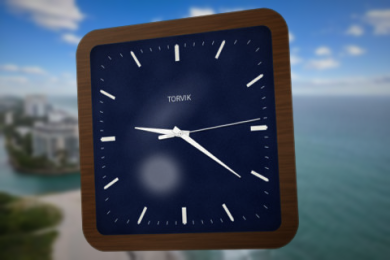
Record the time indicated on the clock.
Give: 9:21:14
